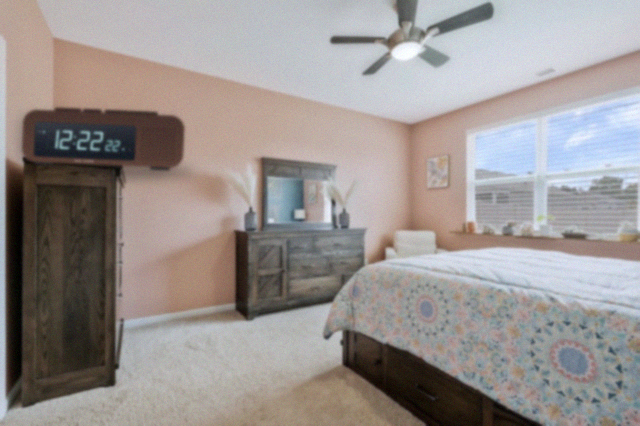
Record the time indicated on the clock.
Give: 12:22
